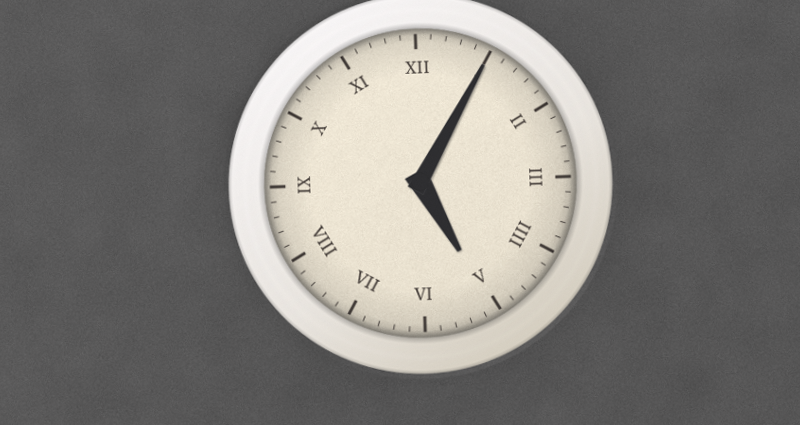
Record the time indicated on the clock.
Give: 5:05
